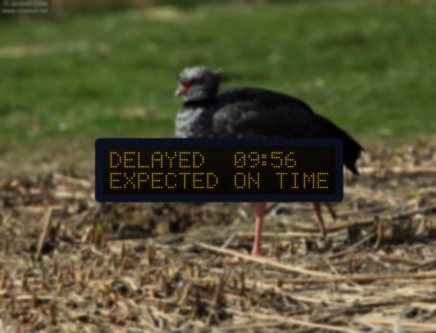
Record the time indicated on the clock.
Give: 9:56
